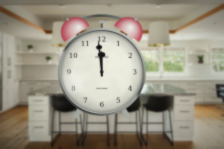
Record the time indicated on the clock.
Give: 11:59
